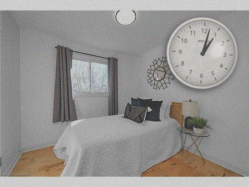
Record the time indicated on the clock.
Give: 1:02
